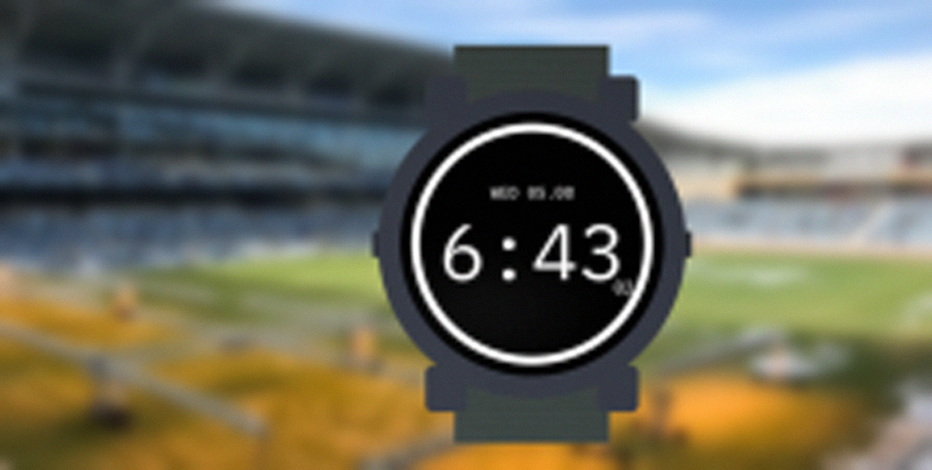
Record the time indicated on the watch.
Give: 6:43
